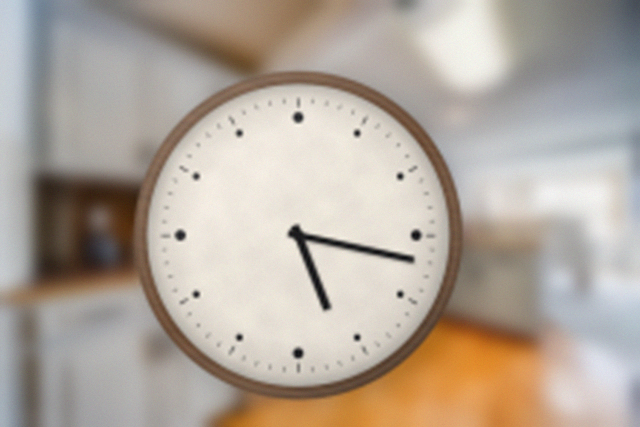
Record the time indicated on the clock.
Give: 5:17
